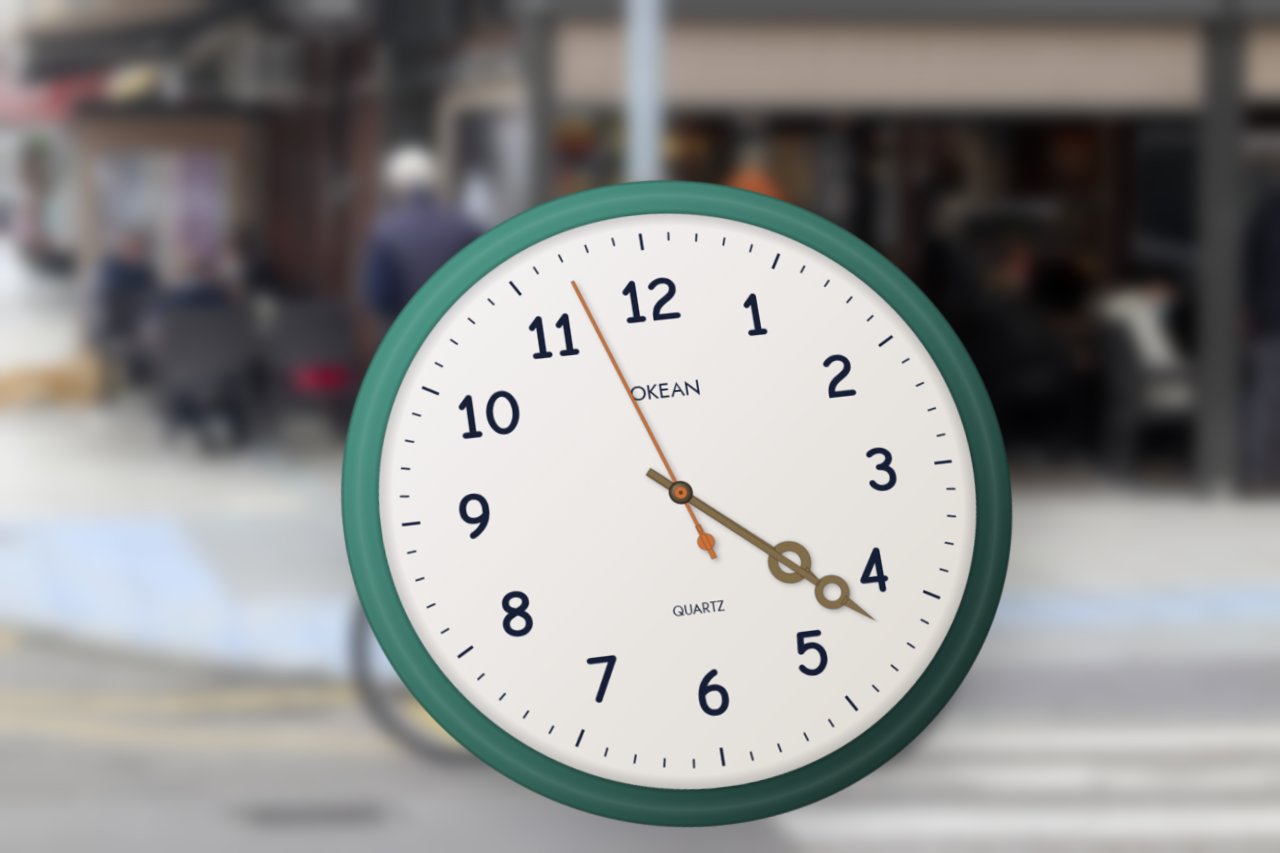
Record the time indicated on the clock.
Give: 4:21:57
